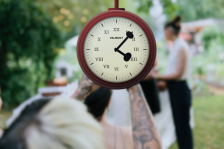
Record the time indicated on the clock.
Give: 4:07
